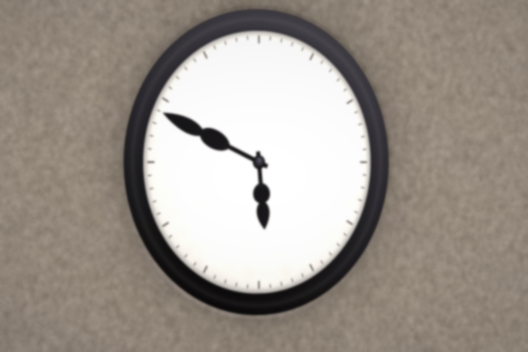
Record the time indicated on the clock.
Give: 5:49
